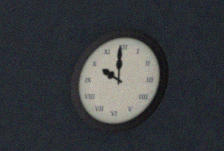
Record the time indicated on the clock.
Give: 9:59
